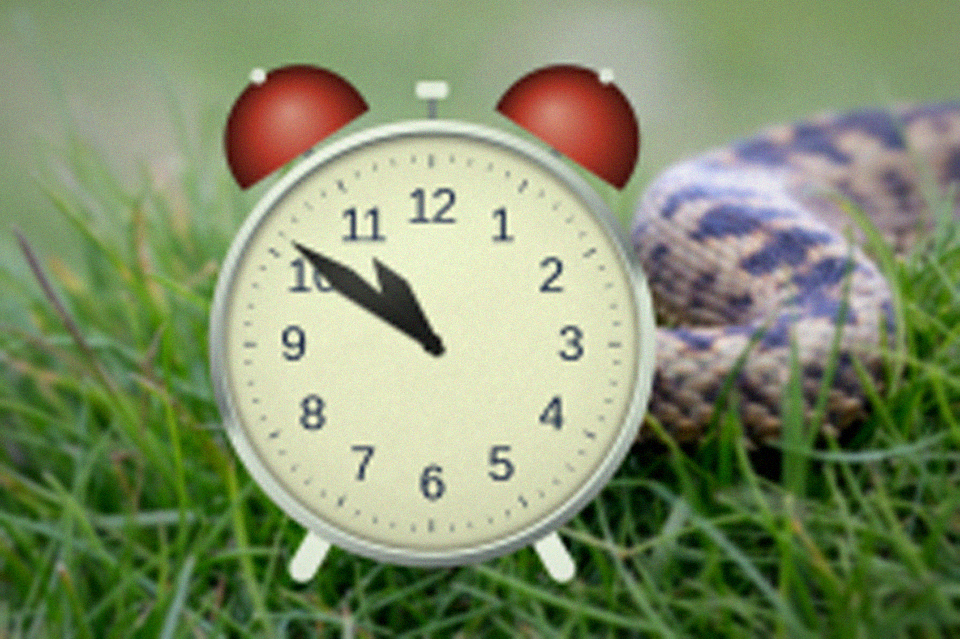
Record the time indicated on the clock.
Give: 10:51
